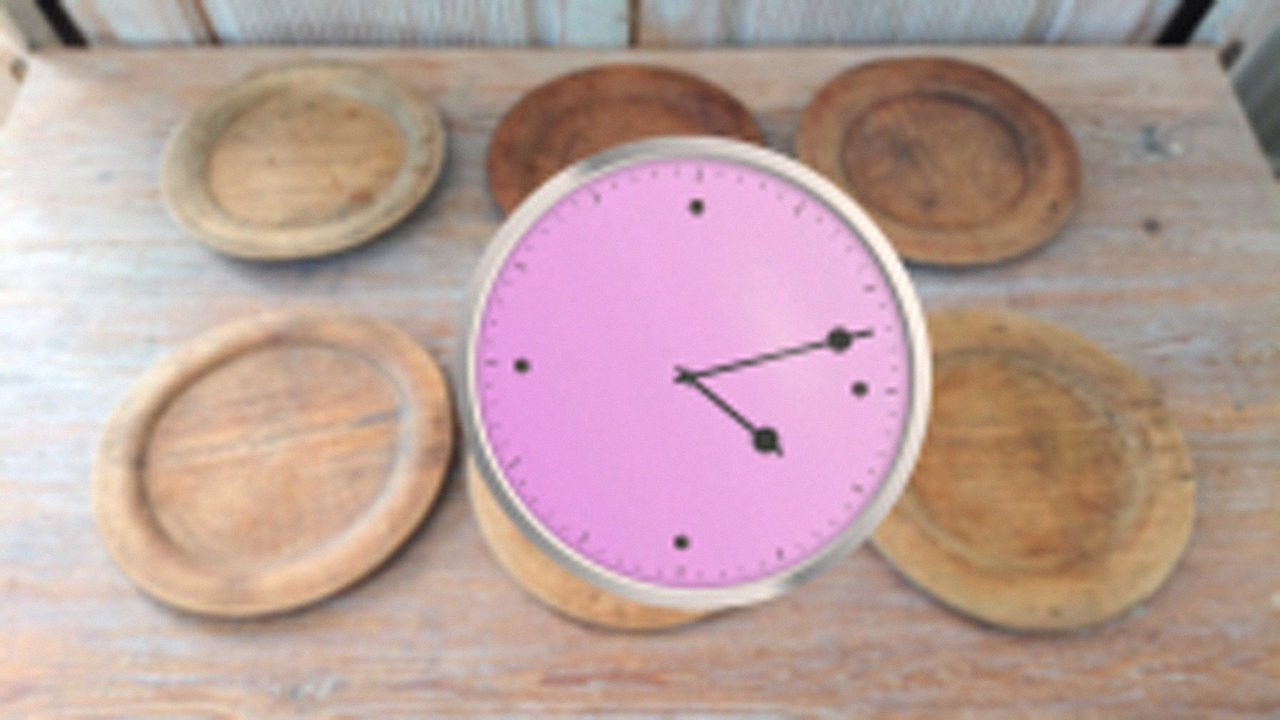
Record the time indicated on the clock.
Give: 4:12
